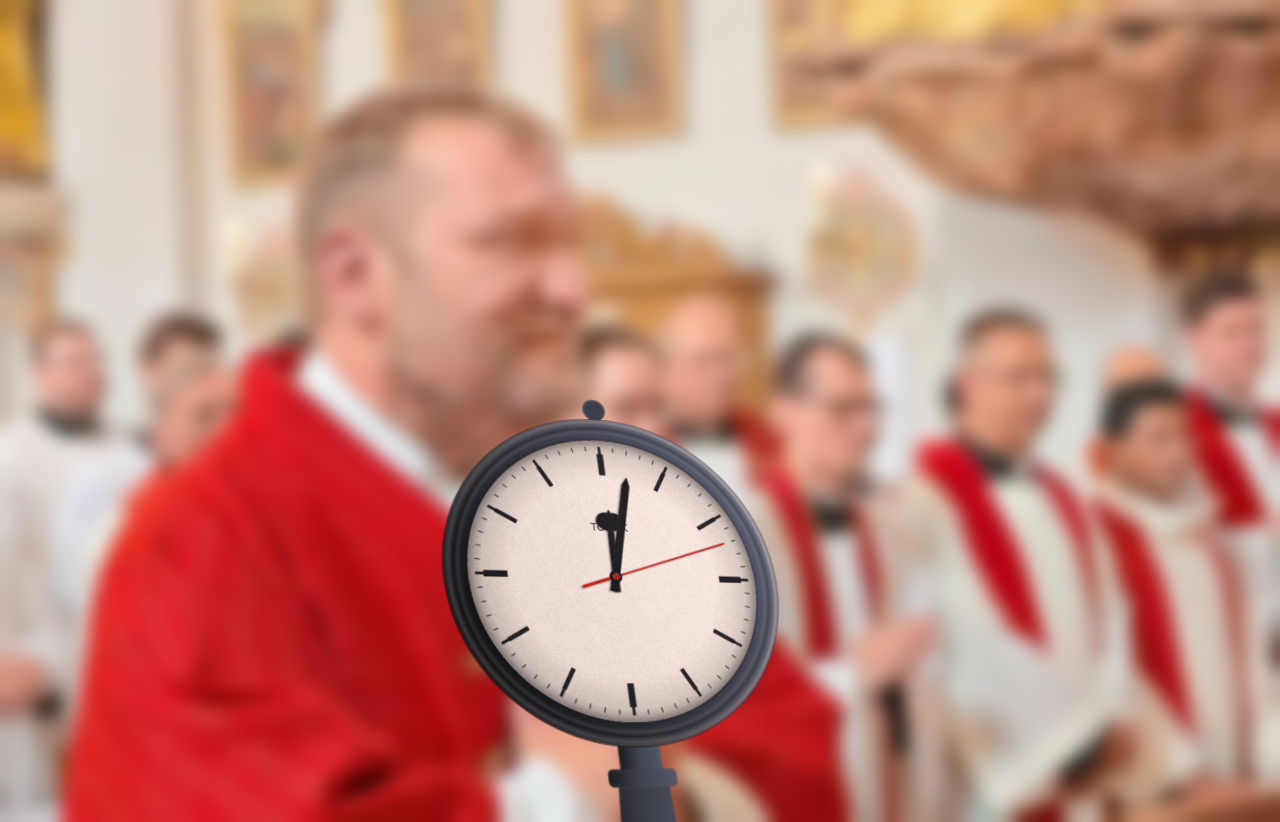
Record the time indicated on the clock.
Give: 12:02:12
